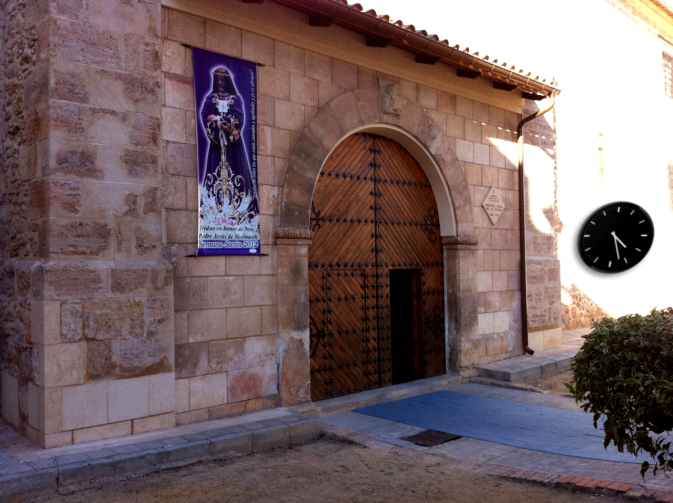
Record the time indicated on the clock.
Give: 4:27
